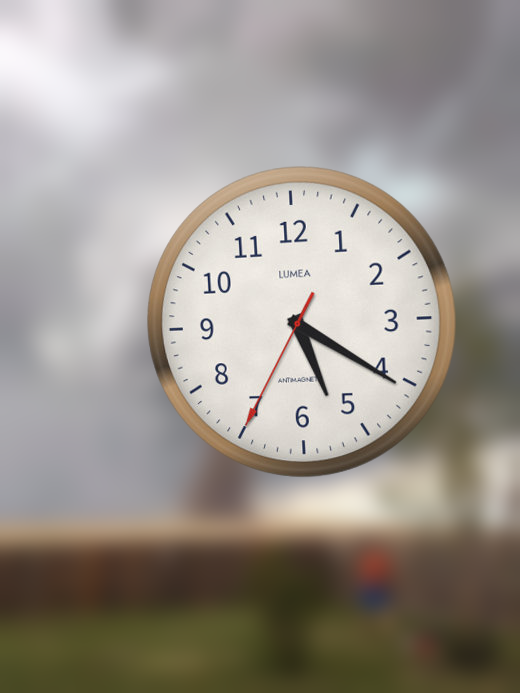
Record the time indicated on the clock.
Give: 5:20:35
